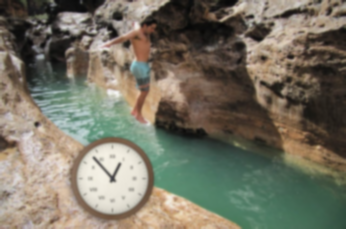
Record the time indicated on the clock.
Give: 12:53
